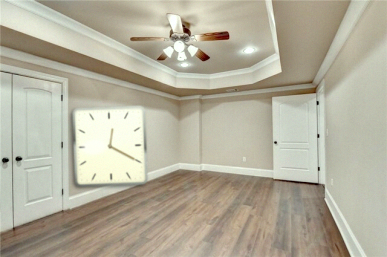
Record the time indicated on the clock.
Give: 12:20
